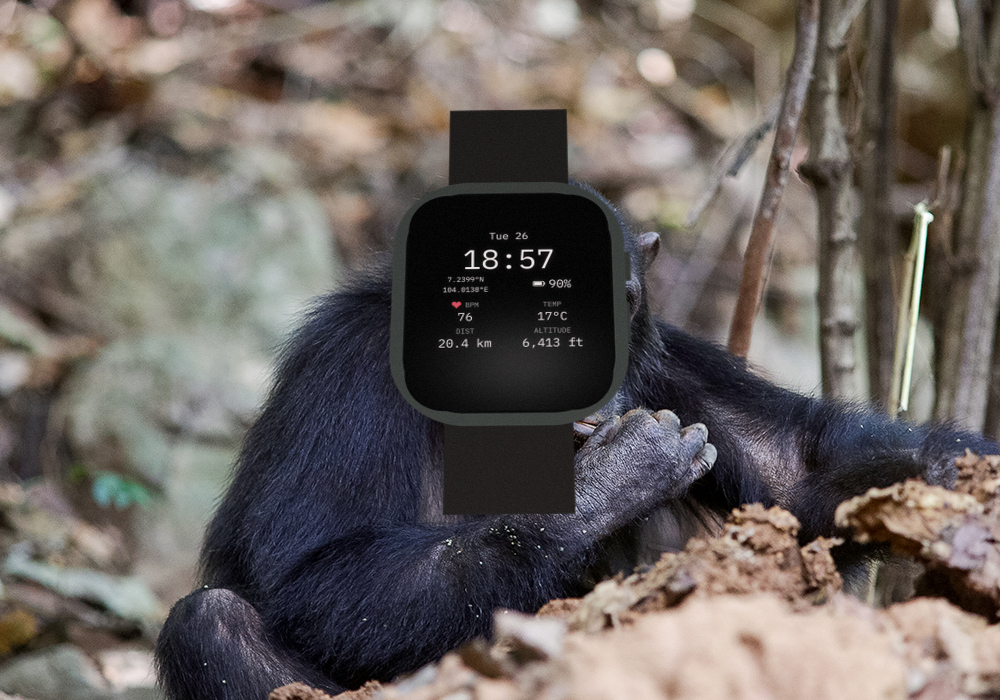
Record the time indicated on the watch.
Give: 18:57
